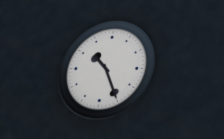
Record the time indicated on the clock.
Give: 10:25
